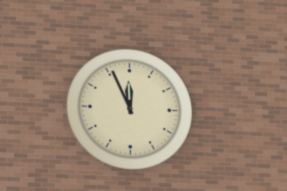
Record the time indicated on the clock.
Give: 11:56
